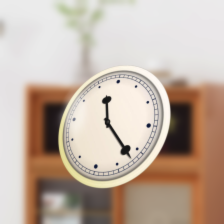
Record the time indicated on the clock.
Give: 11:22
